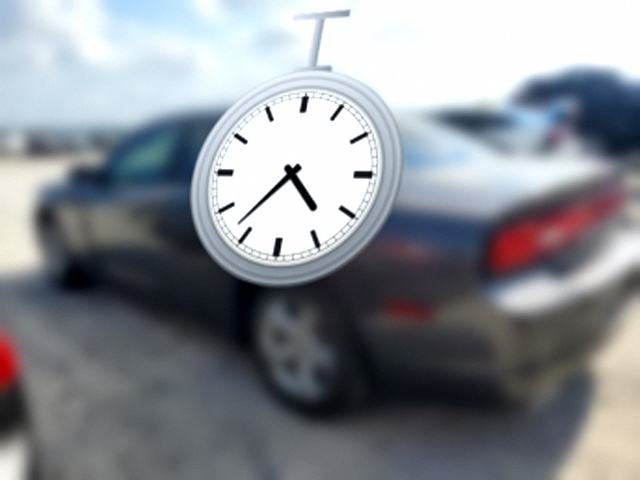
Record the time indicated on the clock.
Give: 4:37
